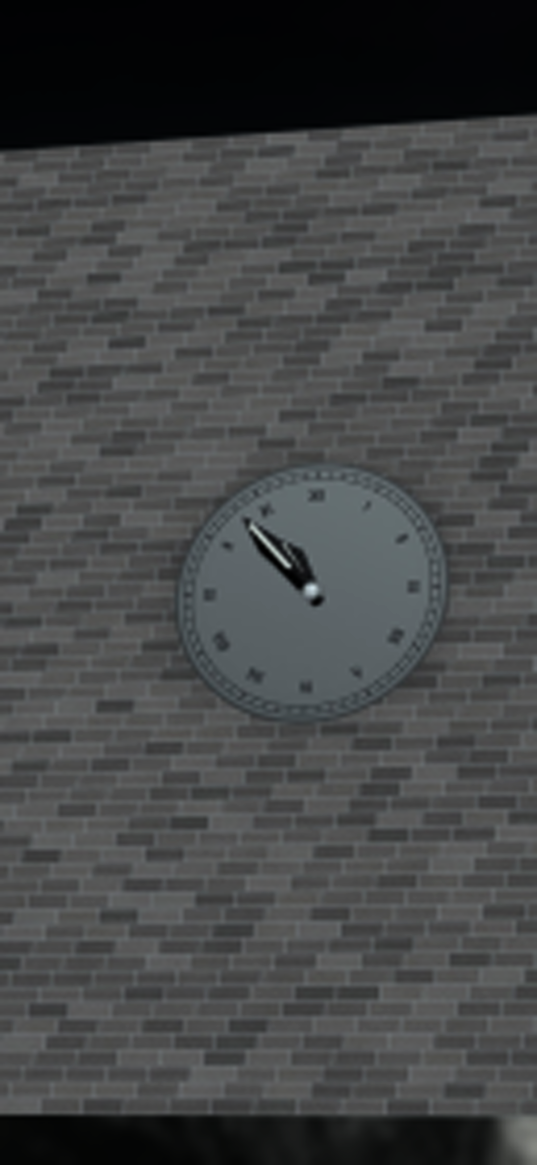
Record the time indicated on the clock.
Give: 10:53
